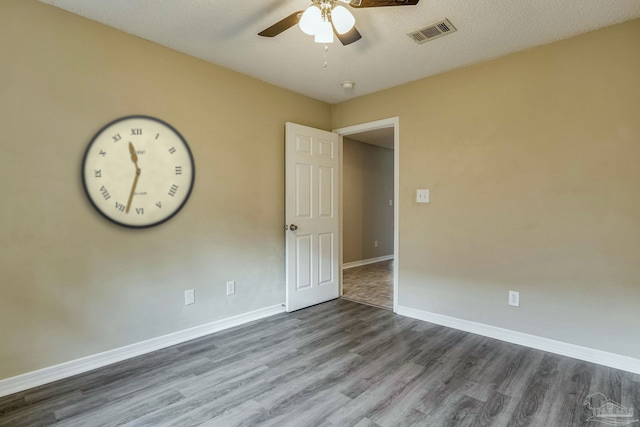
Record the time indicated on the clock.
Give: 11:33
